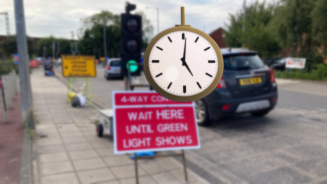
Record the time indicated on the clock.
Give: 5:01
